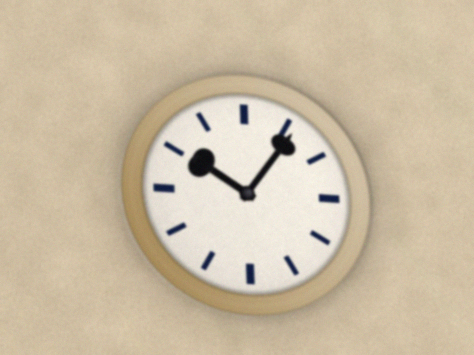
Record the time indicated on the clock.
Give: 10:06
